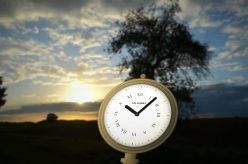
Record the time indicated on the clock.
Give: 10:07
